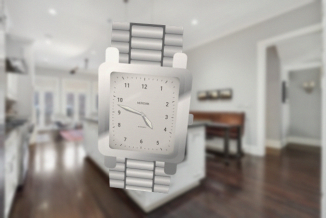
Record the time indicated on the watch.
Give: 4:48
